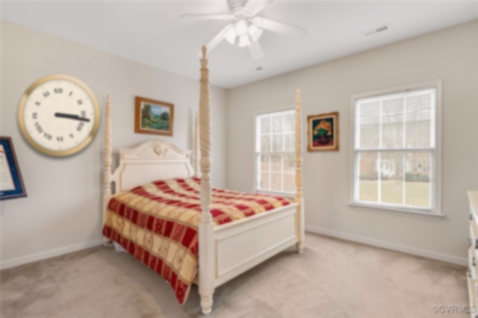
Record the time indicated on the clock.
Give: 3:17
